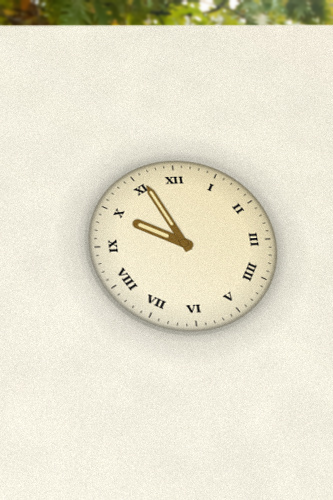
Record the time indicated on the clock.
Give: 9:56
